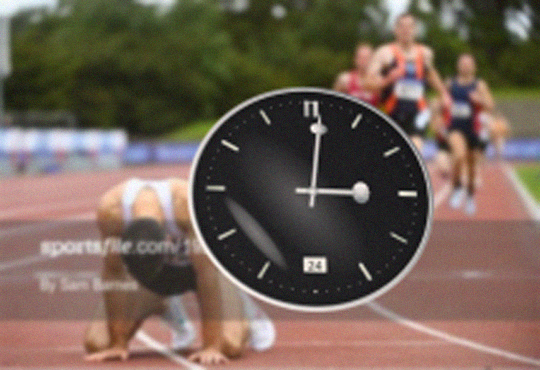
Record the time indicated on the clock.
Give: 3:01
